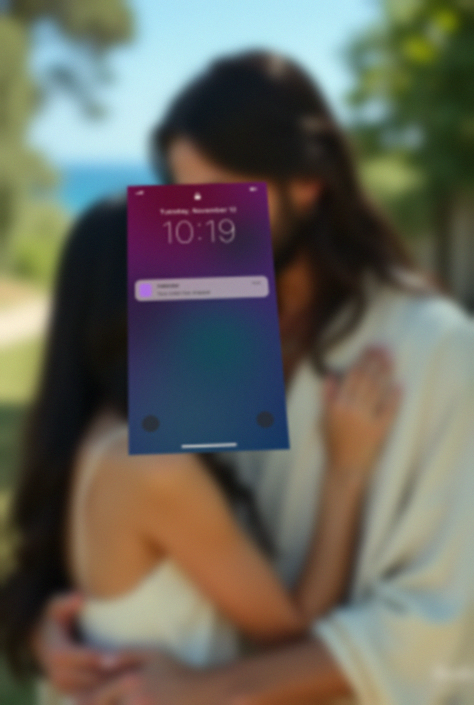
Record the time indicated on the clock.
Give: 10:19
